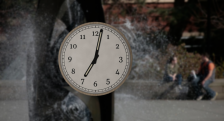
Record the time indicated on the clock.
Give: 7:02
